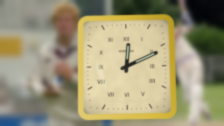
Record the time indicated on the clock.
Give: 12:11
